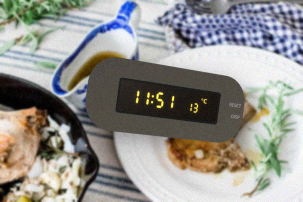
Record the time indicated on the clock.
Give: 11:51
